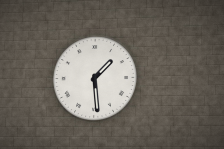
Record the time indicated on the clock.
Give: 1:29
